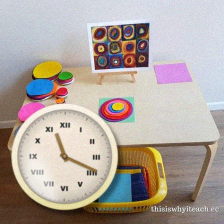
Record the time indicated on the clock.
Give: 11:19
